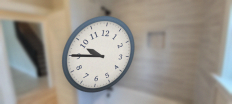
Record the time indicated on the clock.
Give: 9:45
